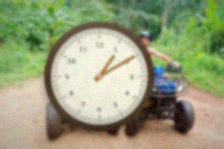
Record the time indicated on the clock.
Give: 1:10
